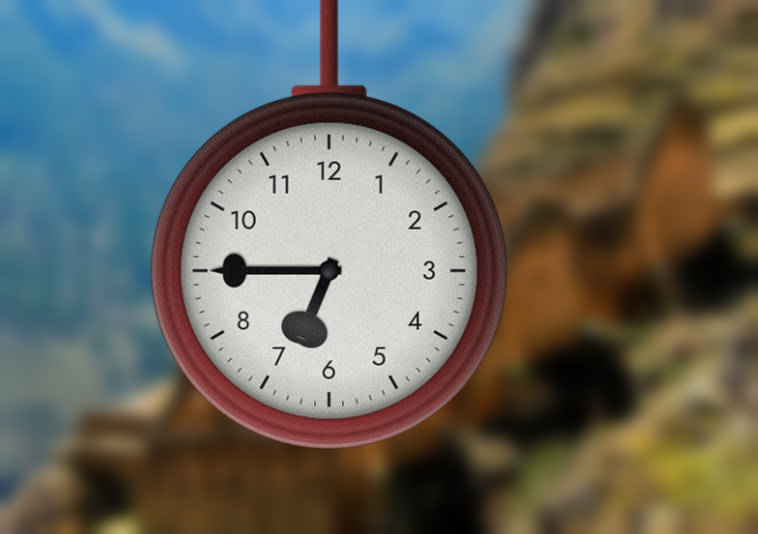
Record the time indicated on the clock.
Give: 6:45
